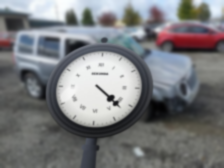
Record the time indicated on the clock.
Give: 4:22
